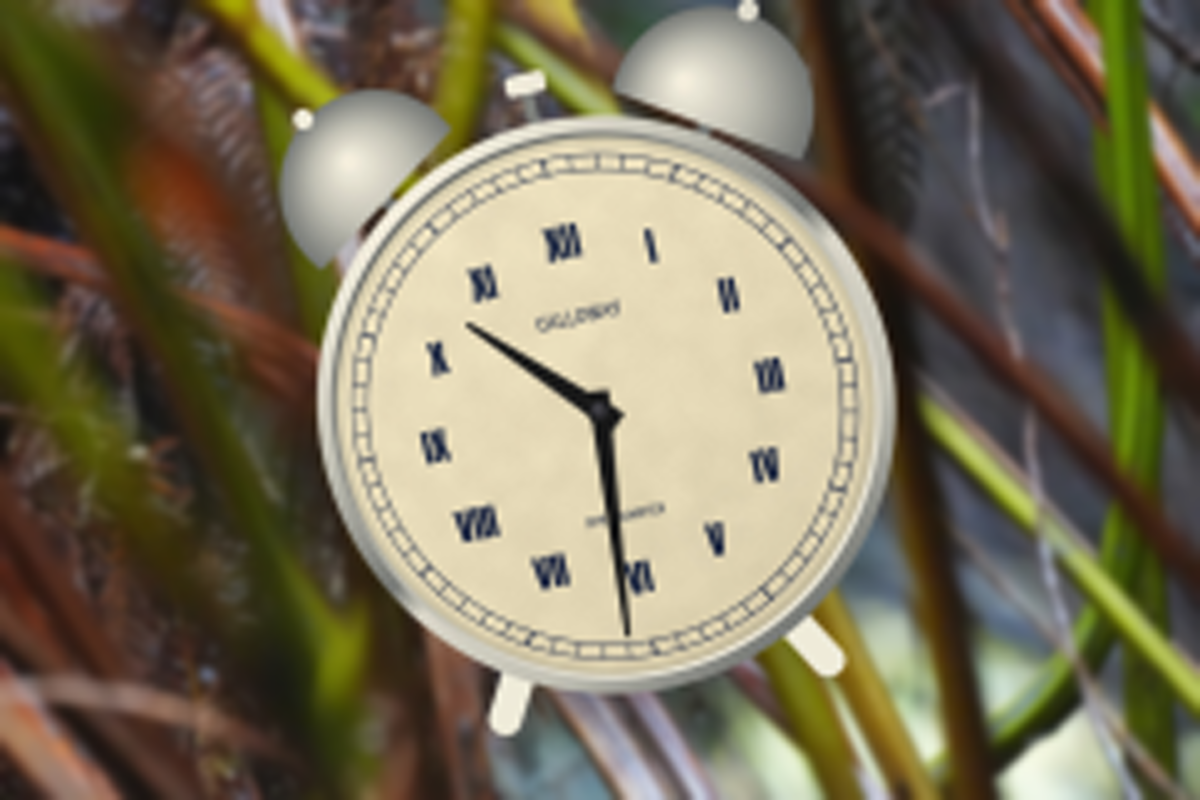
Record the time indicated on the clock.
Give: 10:31
